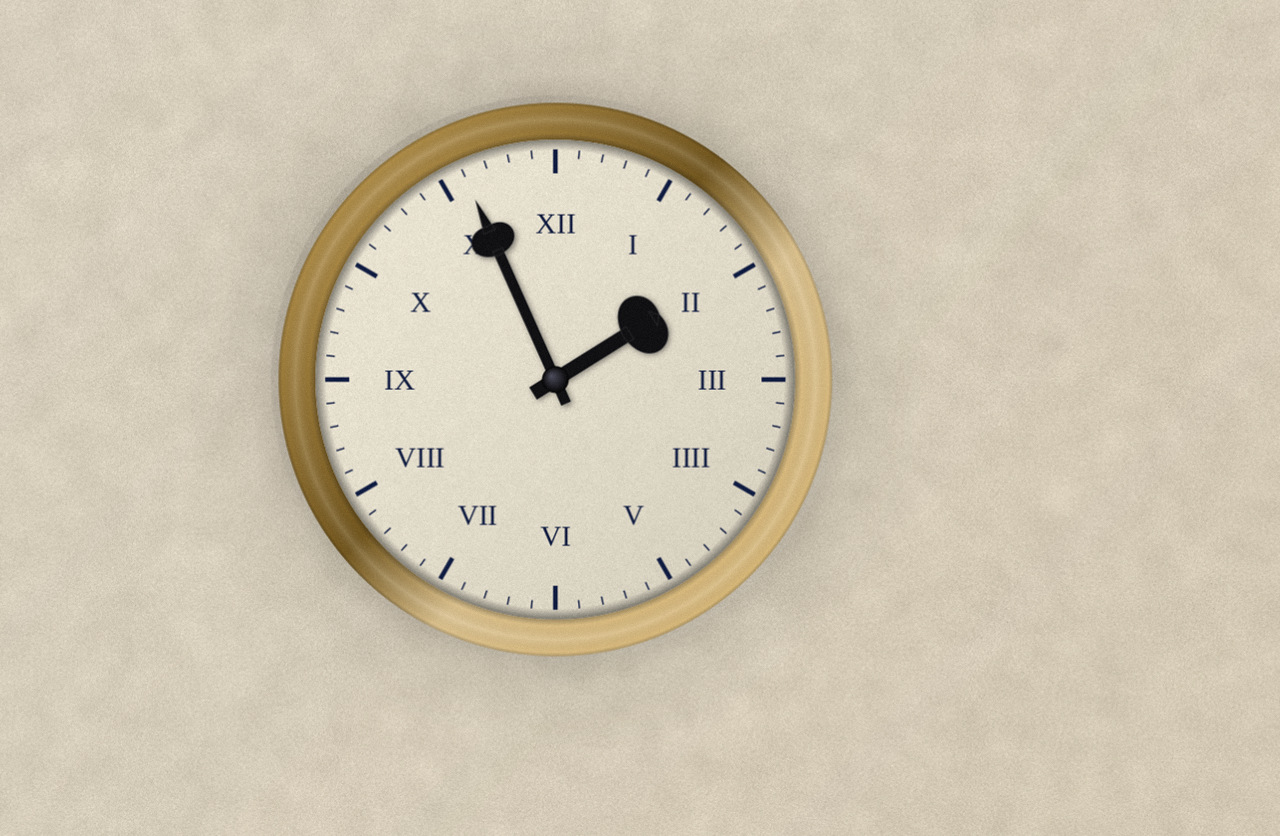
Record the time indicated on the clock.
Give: 1:56
